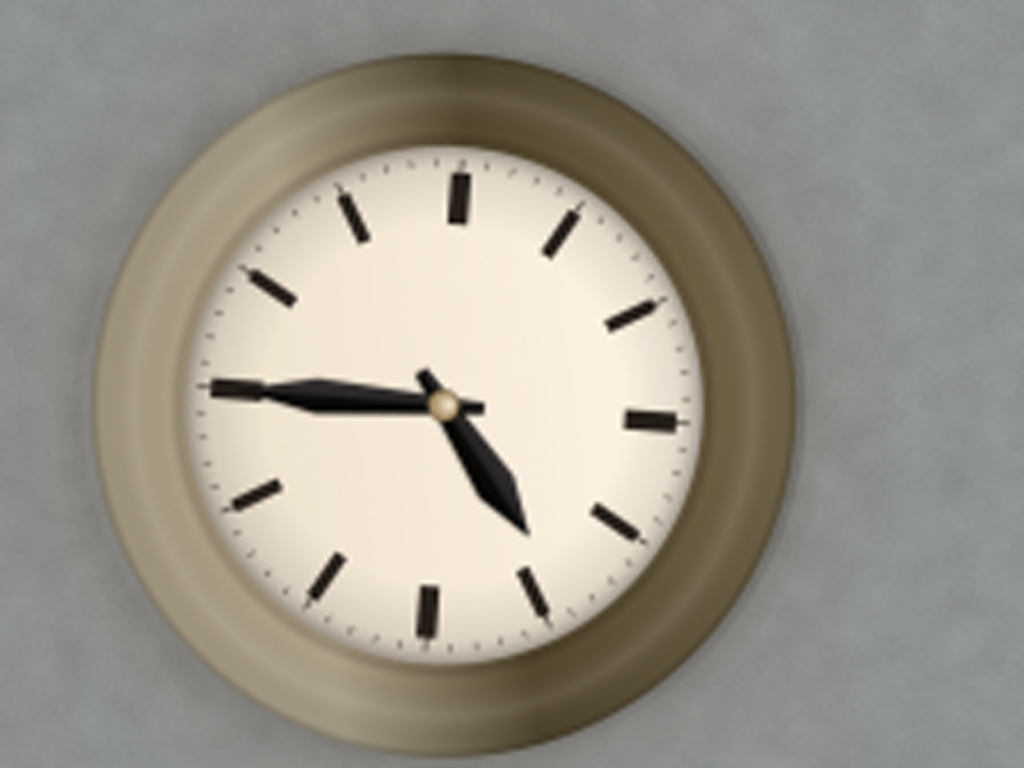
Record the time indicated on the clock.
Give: 4:45
